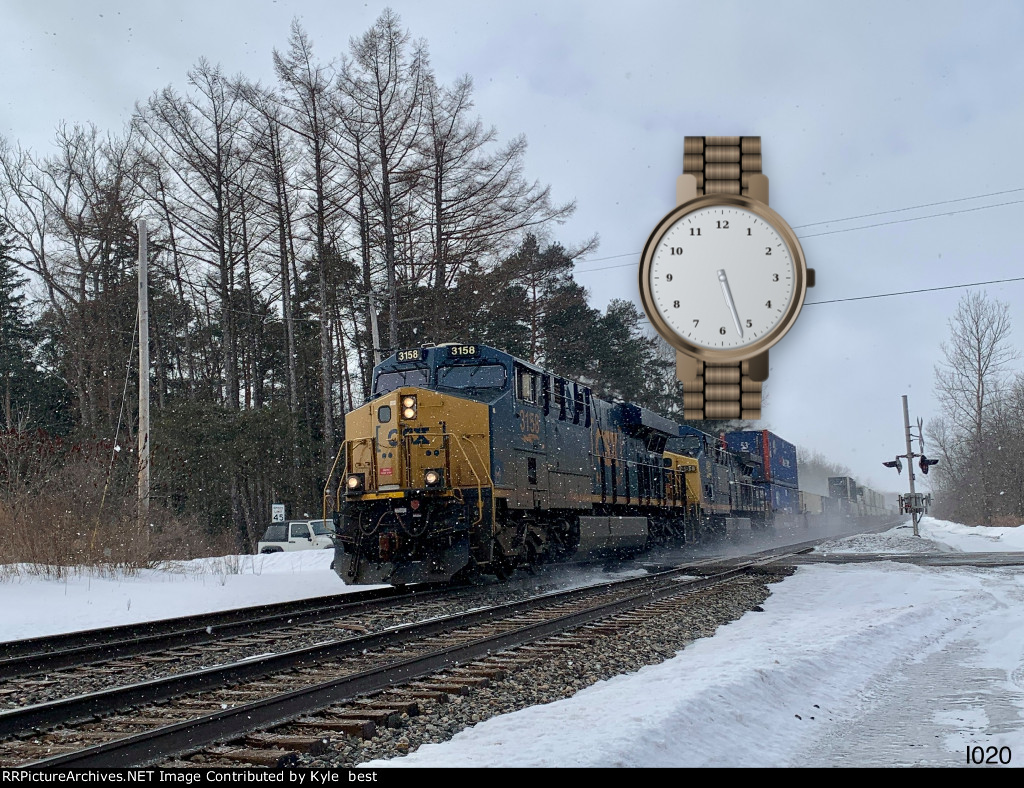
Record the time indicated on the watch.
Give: 5:27
